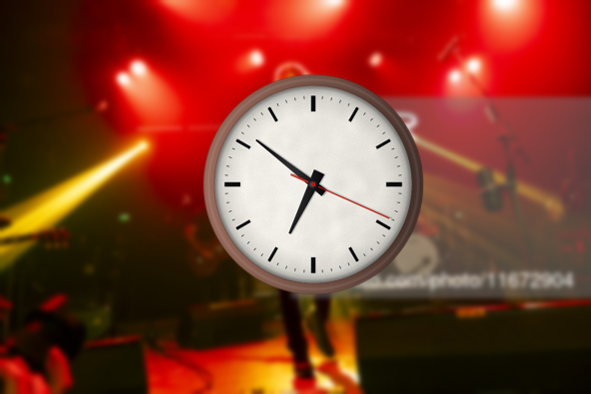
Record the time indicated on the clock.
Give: 6:51:19
